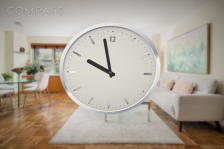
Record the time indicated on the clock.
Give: 9:58
